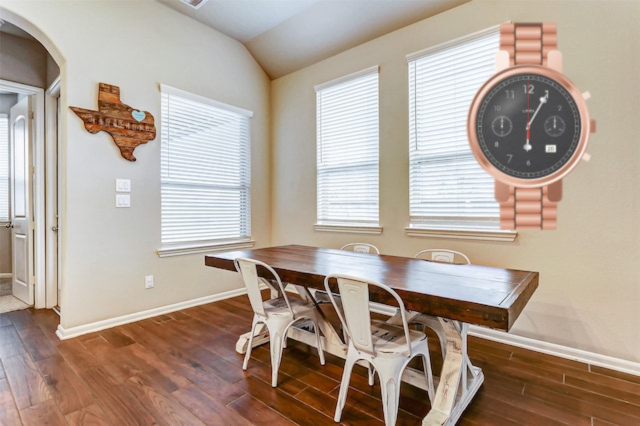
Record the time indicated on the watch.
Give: 6:05
